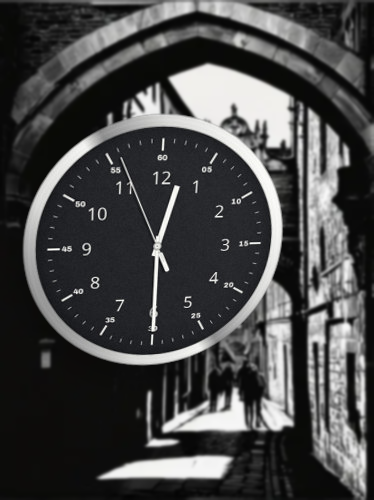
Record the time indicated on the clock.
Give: 12:29:56
